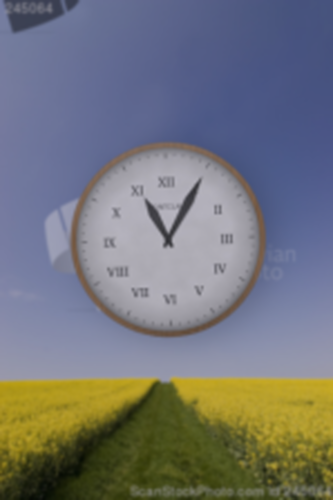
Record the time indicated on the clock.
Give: 11:05
